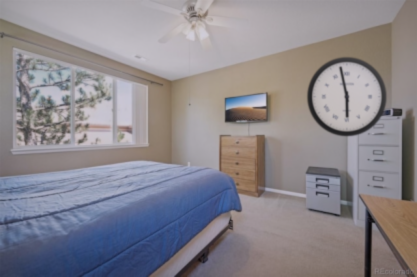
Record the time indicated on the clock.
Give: 5:58
